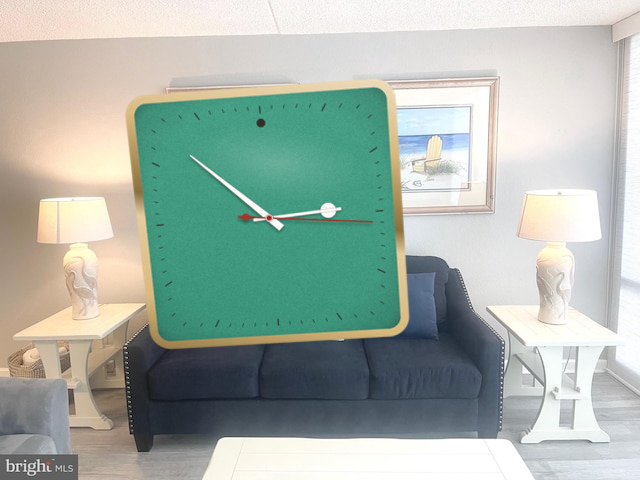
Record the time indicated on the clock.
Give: 2:52:16
